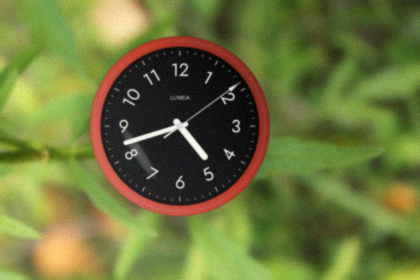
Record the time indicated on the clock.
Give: 4:42:09
